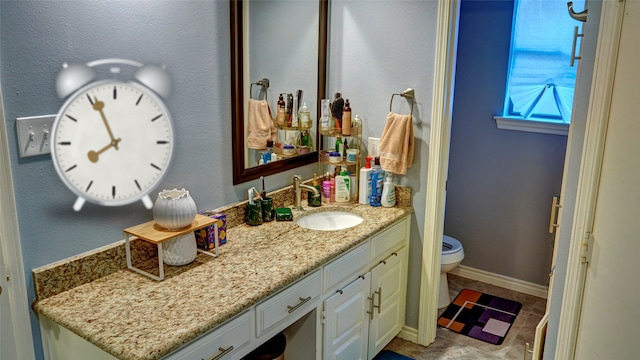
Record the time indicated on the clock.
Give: 7:56
